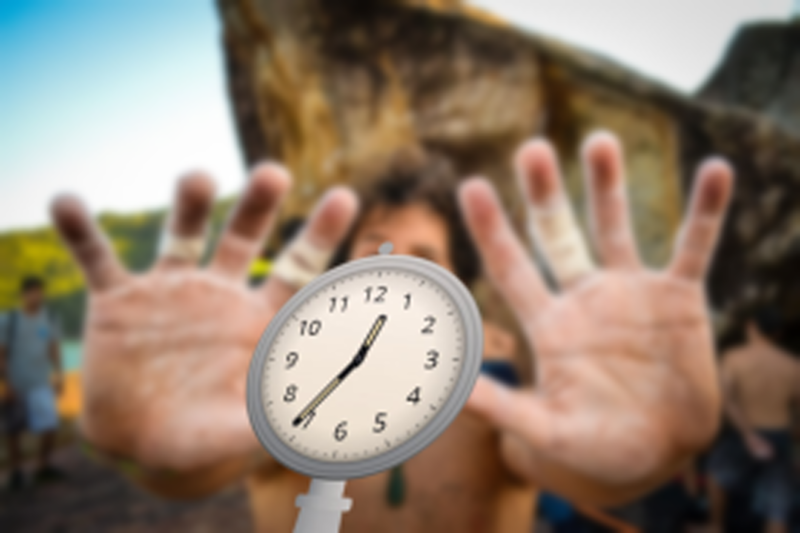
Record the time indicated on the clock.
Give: 12:36
